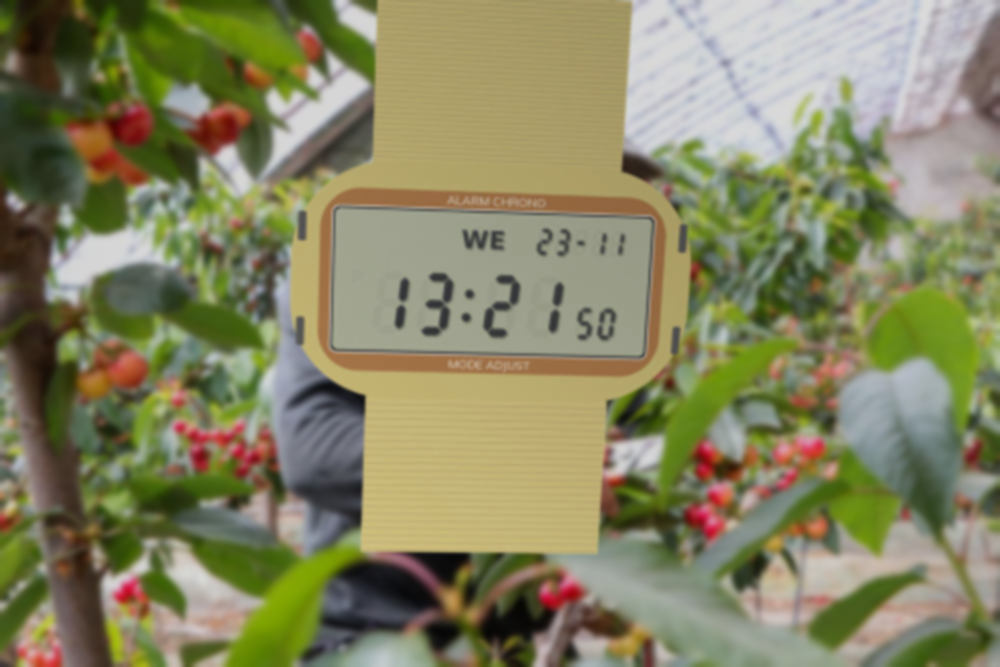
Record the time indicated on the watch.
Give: 13:21:50
